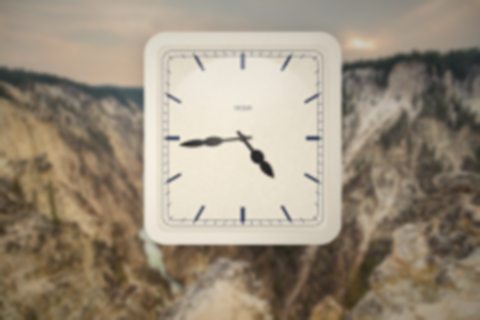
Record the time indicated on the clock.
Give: 4:44
